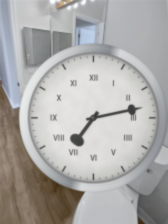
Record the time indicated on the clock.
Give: 7:13
